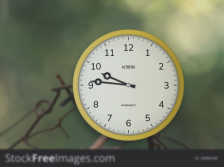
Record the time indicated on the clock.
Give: 9:46
